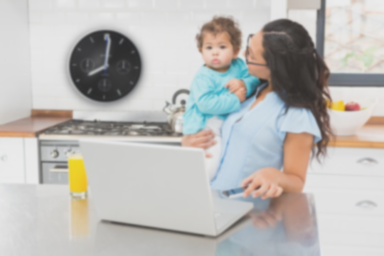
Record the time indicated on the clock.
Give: 8:01
